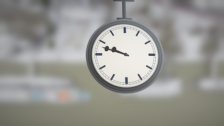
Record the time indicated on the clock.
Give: 9:48
